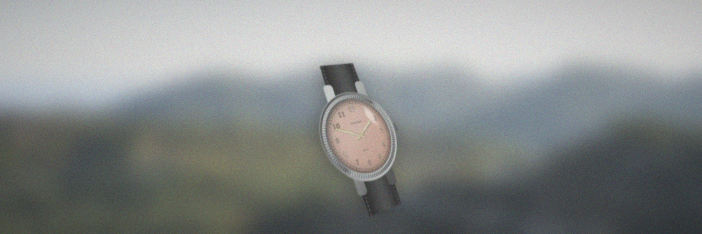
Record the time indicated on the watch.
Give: 1:49
